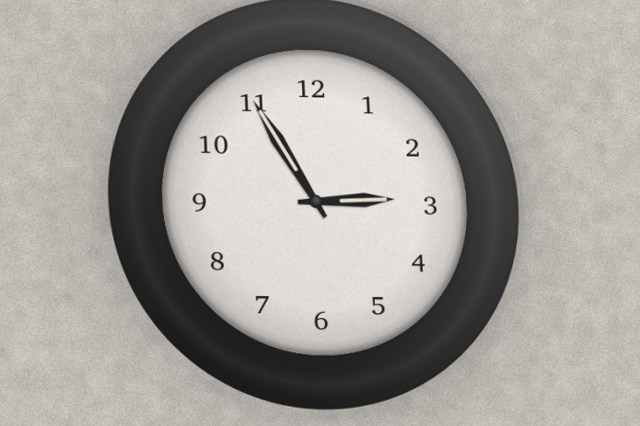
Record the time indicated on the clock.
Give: 2:55
